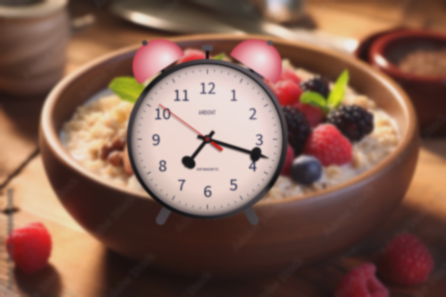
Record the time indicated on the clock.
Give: 7:17:51
